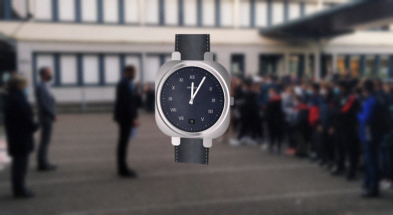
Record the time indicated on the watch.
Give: 12:05
